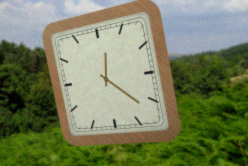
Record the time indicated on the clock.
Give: 12:22
